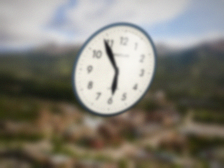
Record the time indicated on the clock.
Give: 5:54
